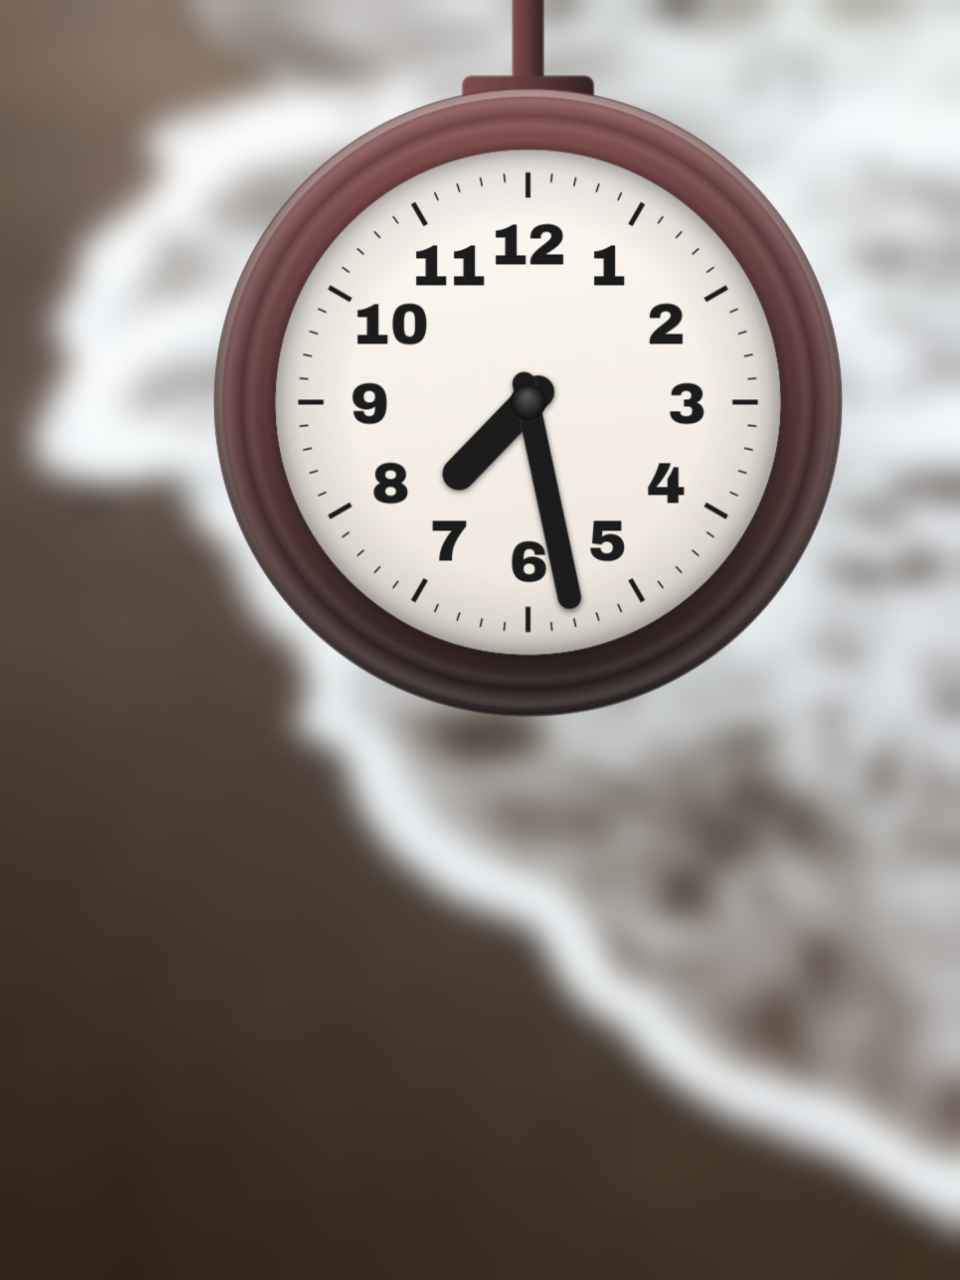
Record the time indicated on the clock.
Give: 7:28
